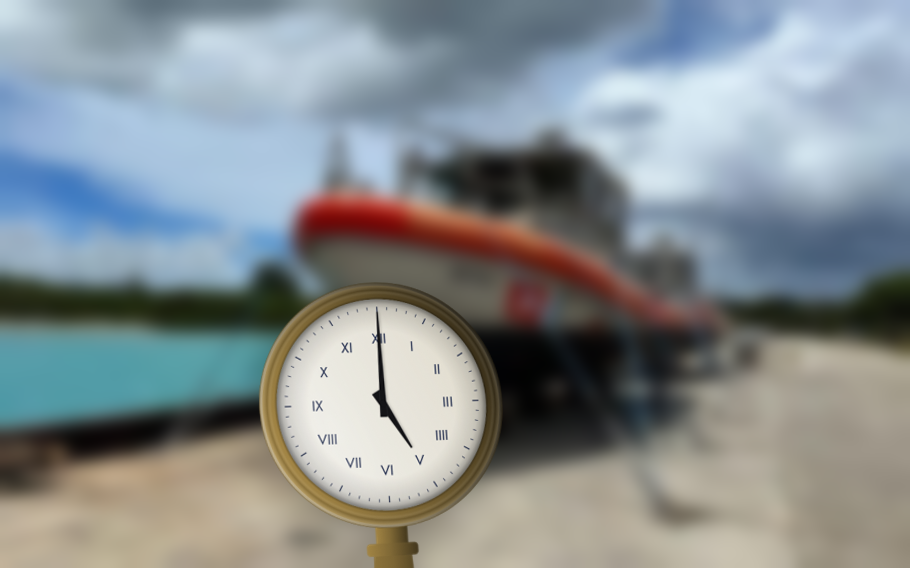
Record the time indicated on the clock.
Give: 5:00
